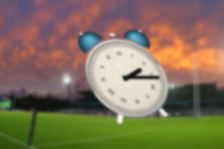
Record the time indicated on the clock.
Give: 2:16
